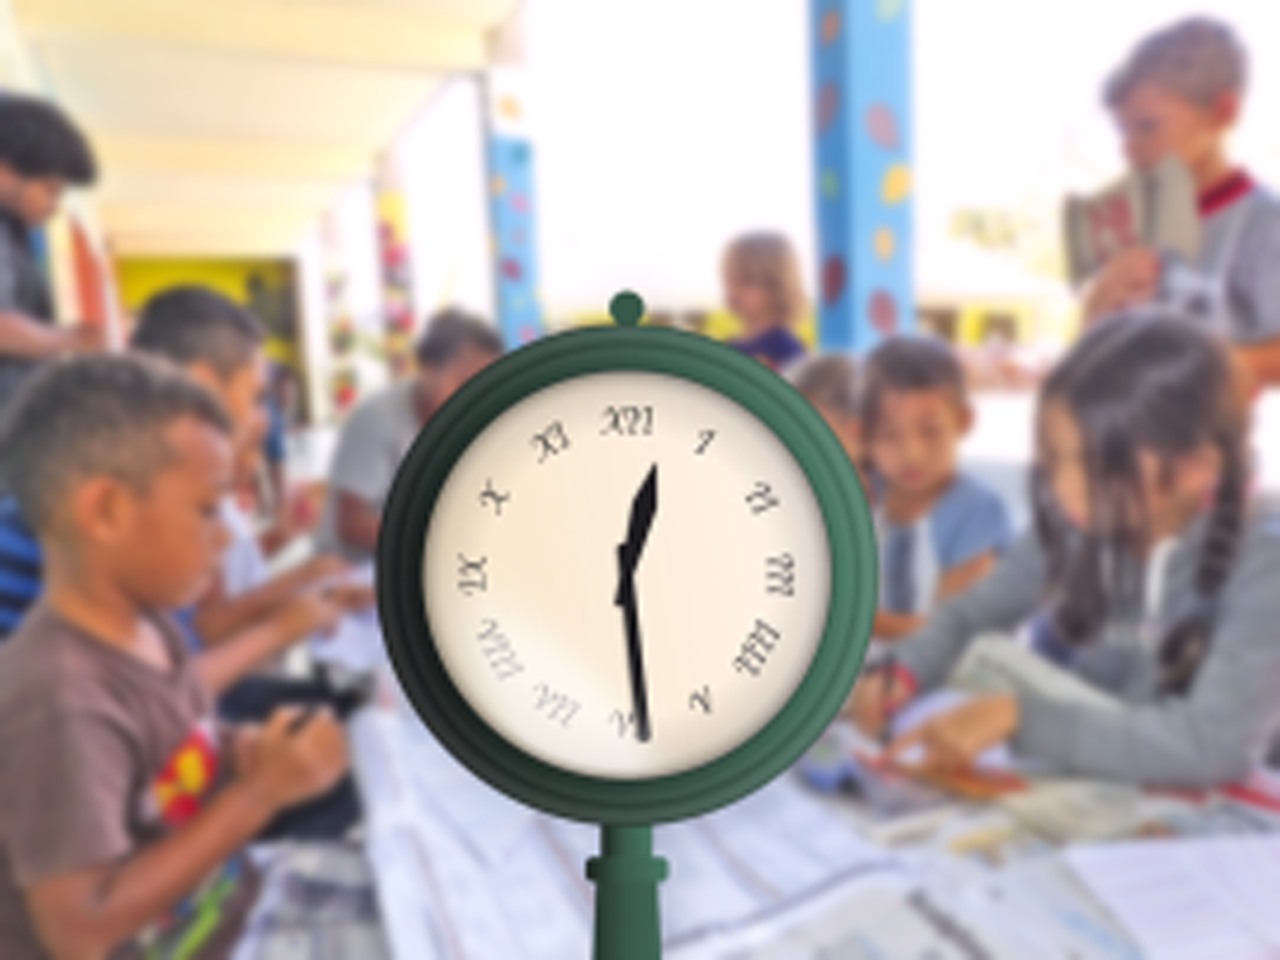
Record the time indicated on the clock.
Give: 12:29
